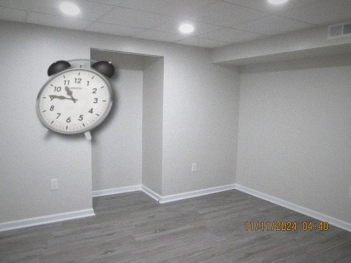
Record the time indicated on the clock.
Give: 10:46
